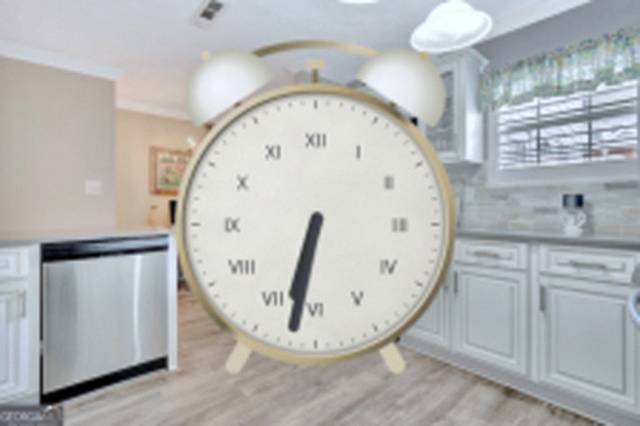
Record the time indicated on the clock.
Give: 6:32
